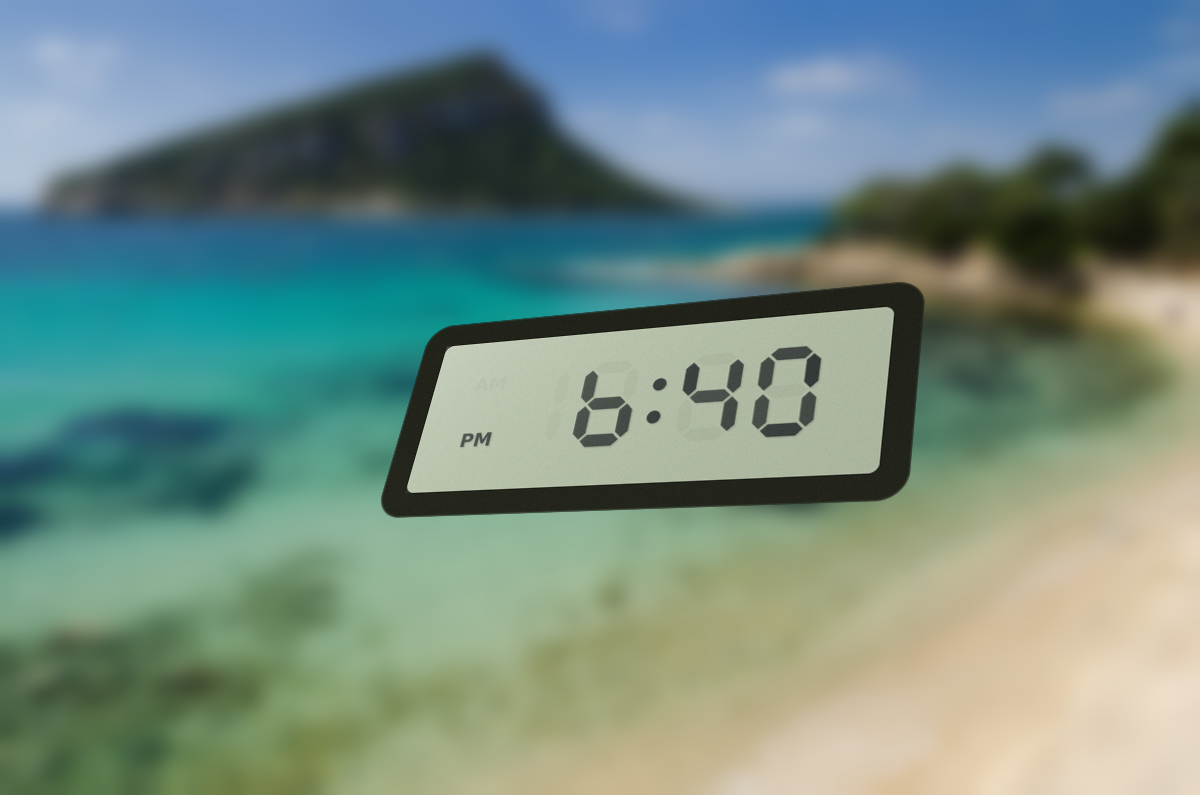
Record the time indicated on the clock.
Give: 6:40
